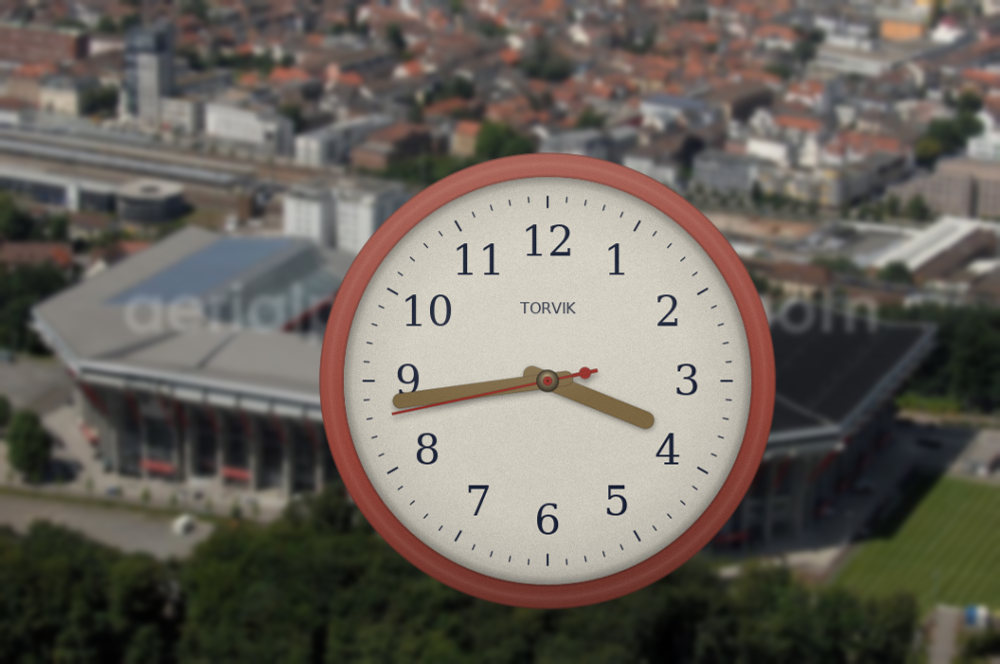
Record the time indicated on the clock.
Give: 3:43:43
